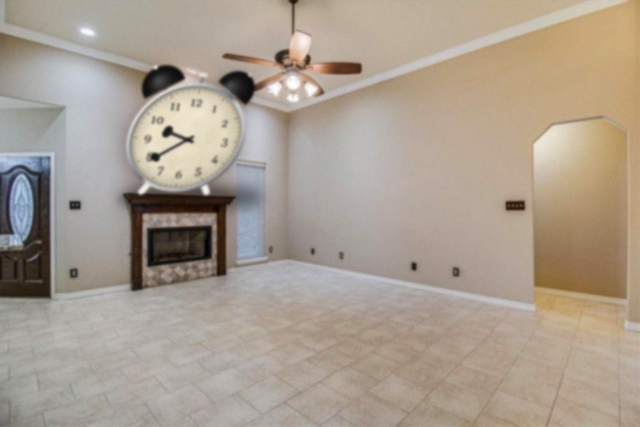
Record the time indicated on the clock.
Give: 9:39
